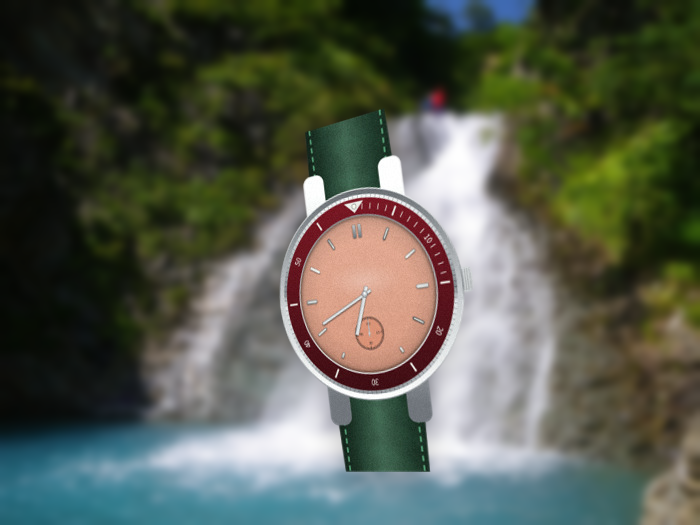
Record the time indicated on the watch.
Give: 6:41
